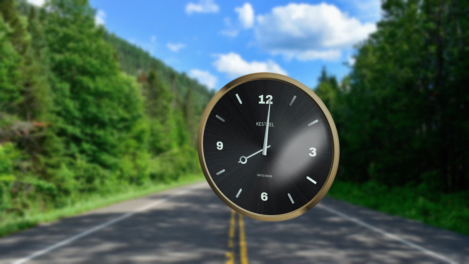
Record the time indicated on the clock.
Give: 8:01
